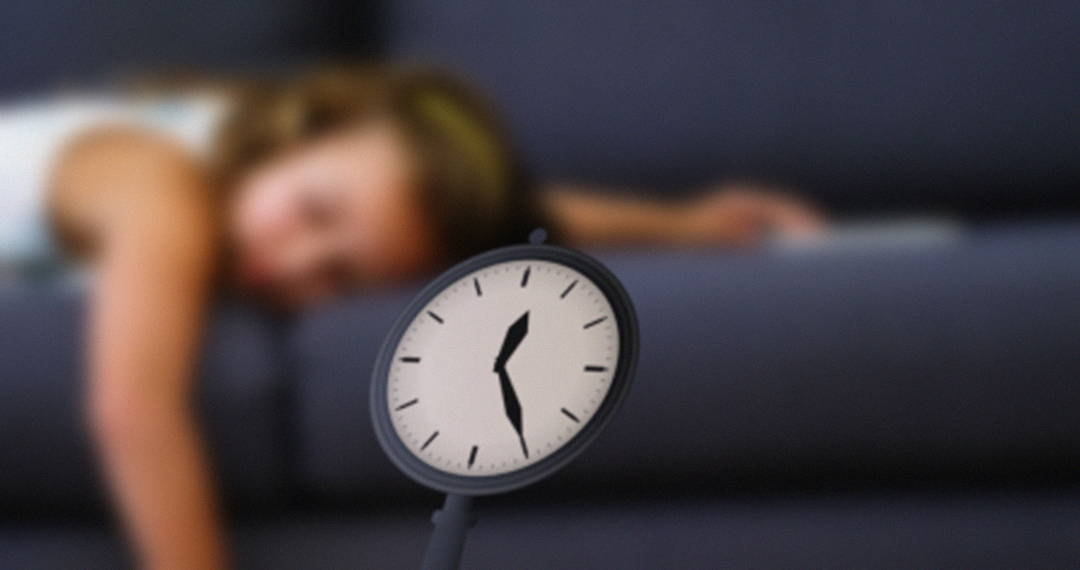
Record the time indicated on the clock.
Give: 12:25
